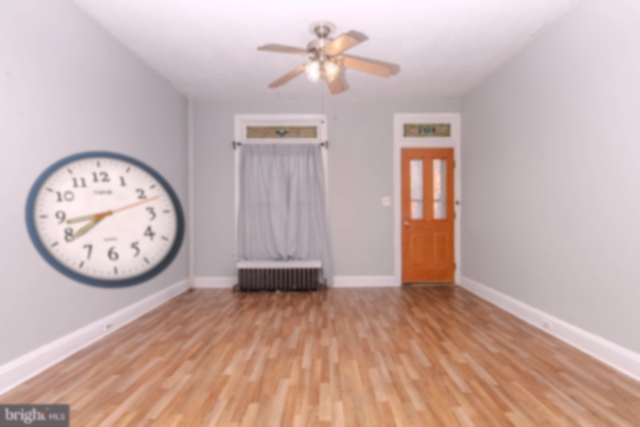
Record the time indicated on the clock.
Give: 8:39:12
